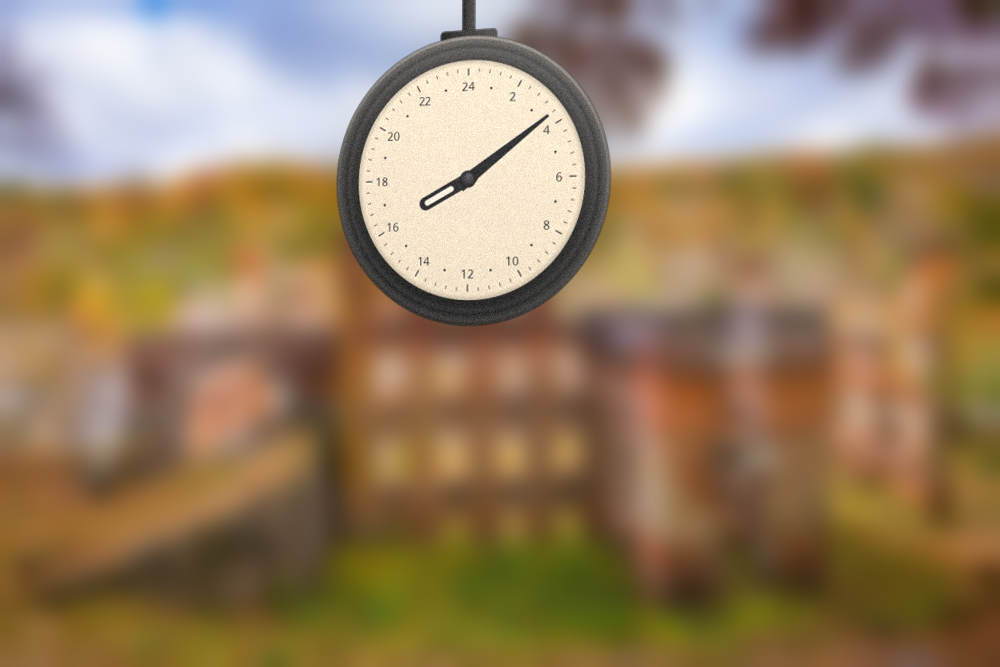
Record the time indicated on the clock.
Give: 16:09
